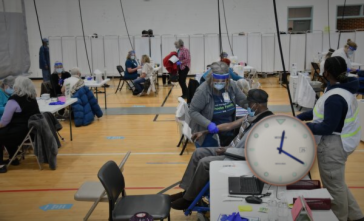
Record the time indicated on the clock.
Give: 12:20
